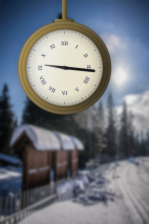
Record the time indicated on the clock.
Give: 9:16
